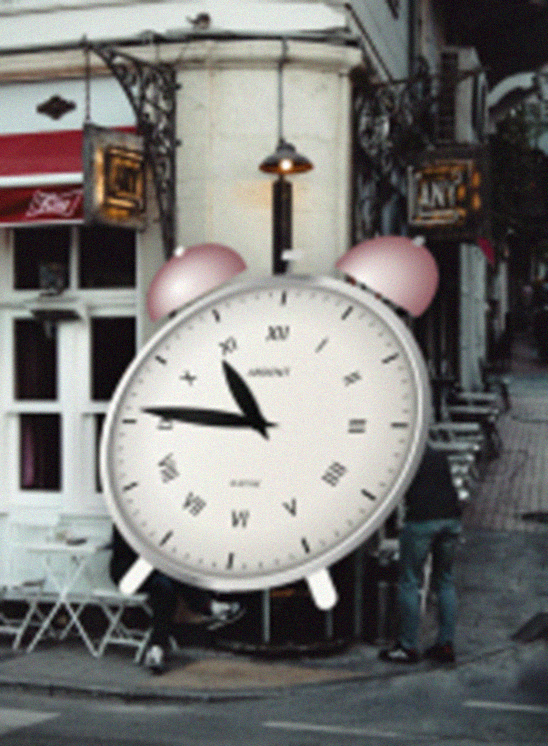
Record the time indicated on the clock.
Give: 10:46
